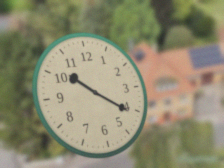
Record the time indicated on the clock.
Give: 10:21
